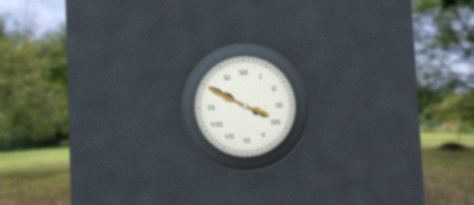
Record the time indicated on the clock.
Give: 3:50
